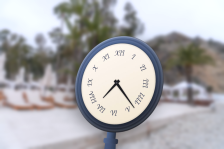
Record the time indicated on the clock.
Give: 7:23
